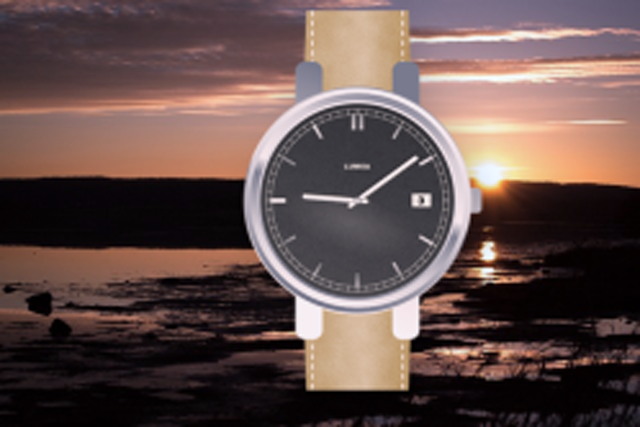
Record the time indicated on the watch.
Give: 9:09
